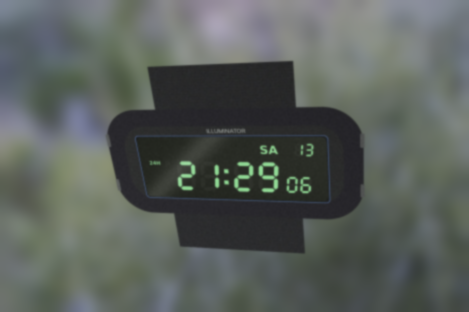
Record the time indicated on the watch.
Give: 21:29:06
